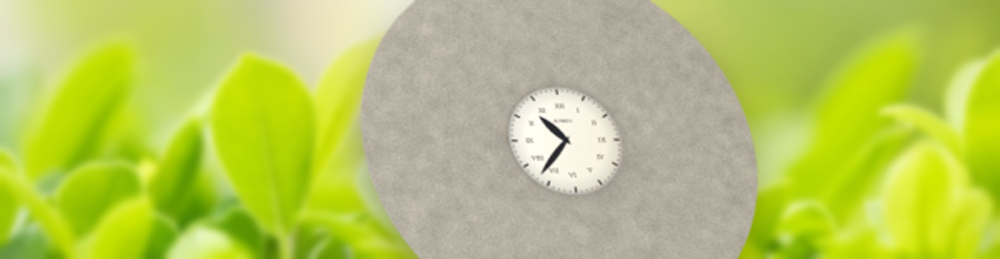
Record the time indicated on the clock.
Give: 10:37
